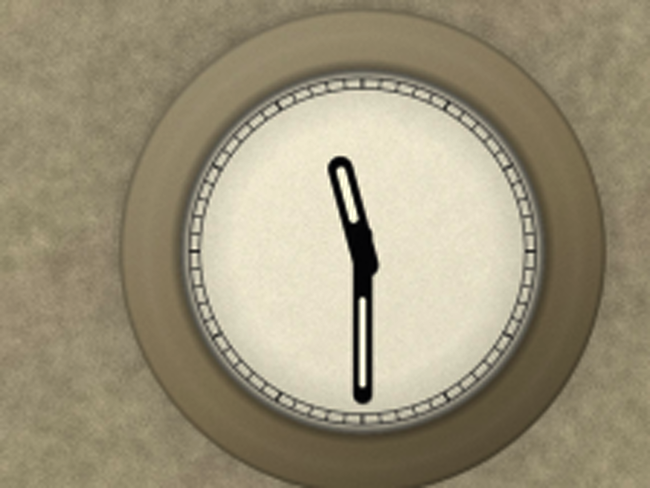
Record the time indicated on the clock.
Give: 11:30
